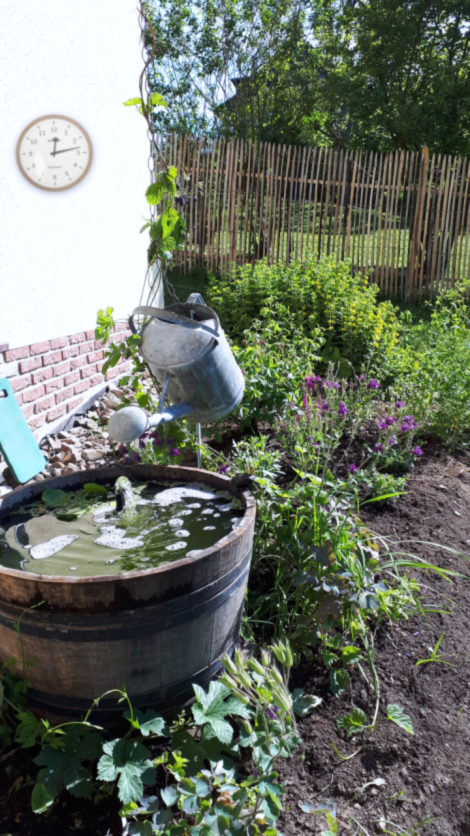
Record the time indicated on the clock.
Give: 12:13
